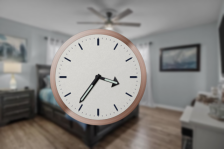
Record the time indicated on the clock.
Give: 3:36
